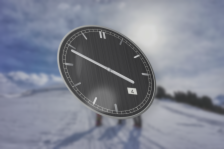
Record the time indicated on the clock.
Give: 3:49
